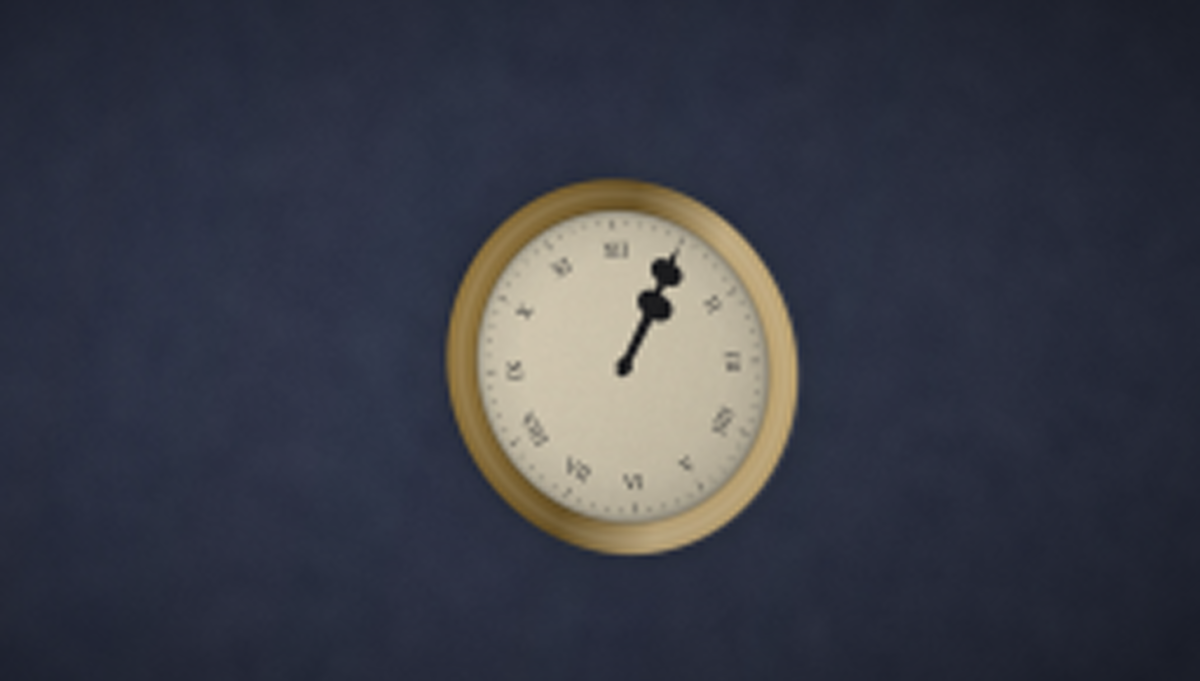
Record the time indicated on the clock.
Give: 1:05
